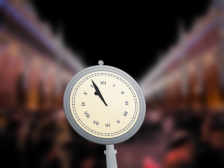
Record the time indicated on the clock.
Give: 10:56
